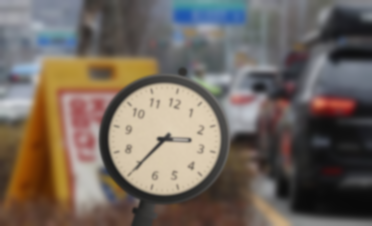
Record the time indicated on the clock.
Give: 2:35
